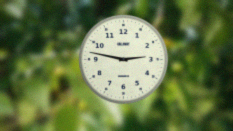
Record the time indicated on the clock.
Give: 2:47
